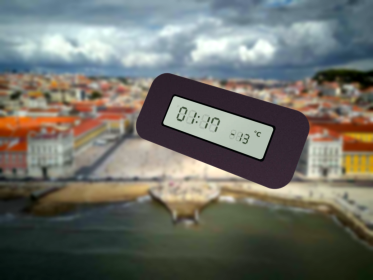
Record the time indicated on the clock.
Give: 1:17
